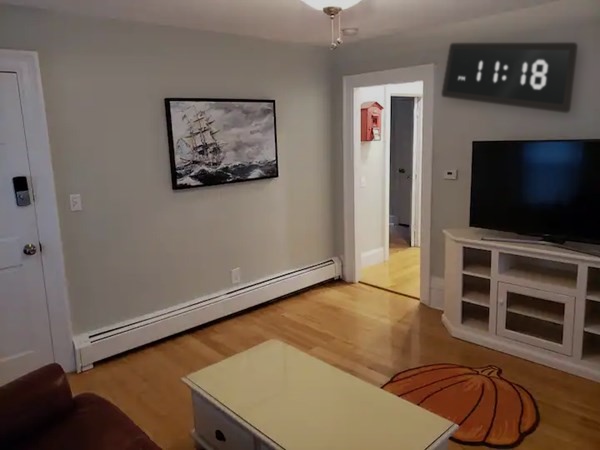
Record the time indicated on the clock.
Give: 11:18
